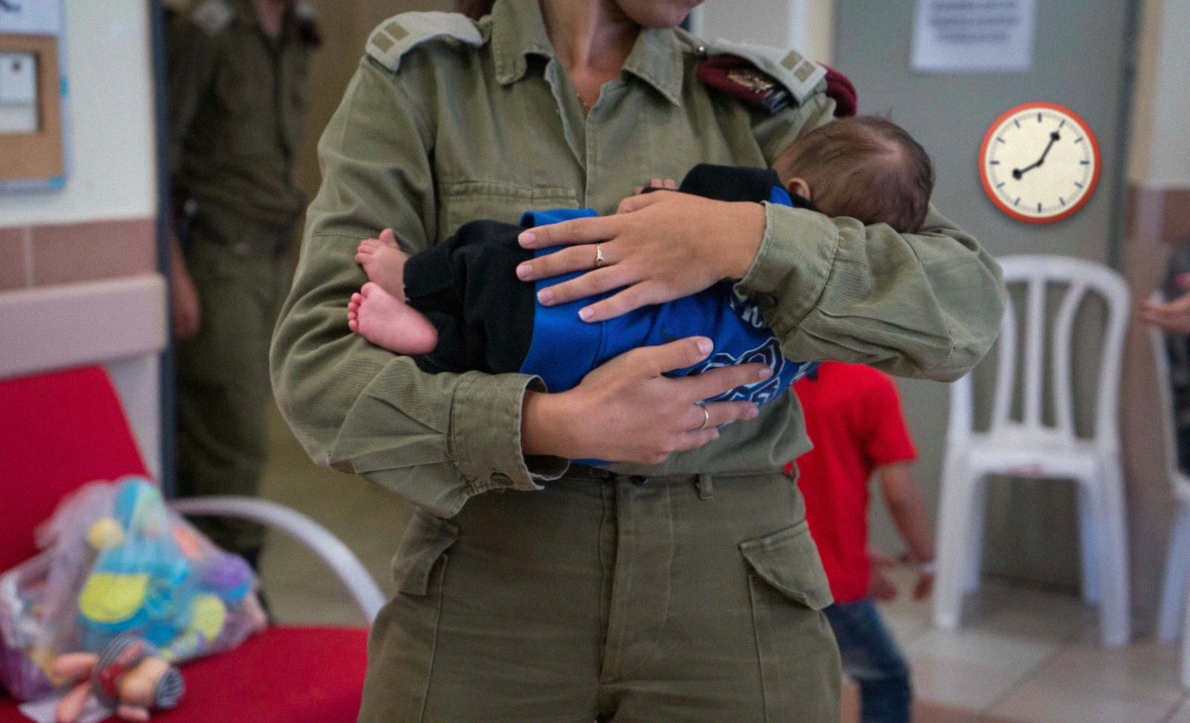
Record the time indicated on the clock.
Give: 8:05
